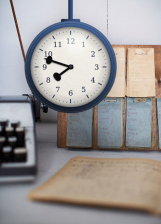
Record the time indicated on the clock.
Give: 7:48
